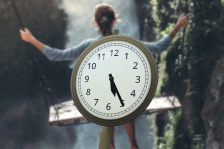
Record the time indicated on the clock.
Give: 5:25
